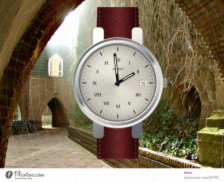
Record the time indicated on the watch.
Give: 1:59
